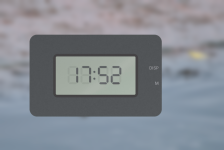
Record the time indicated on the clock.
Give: 17:52
